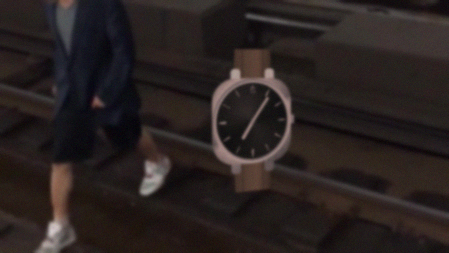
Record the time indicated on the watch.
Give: 7:06
